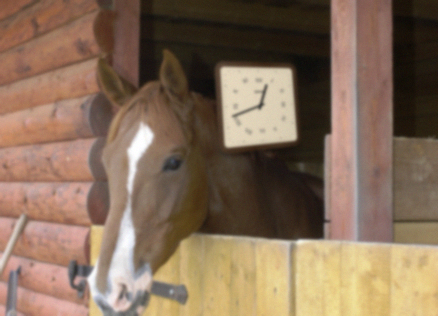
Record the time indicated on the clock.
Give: 12:42
